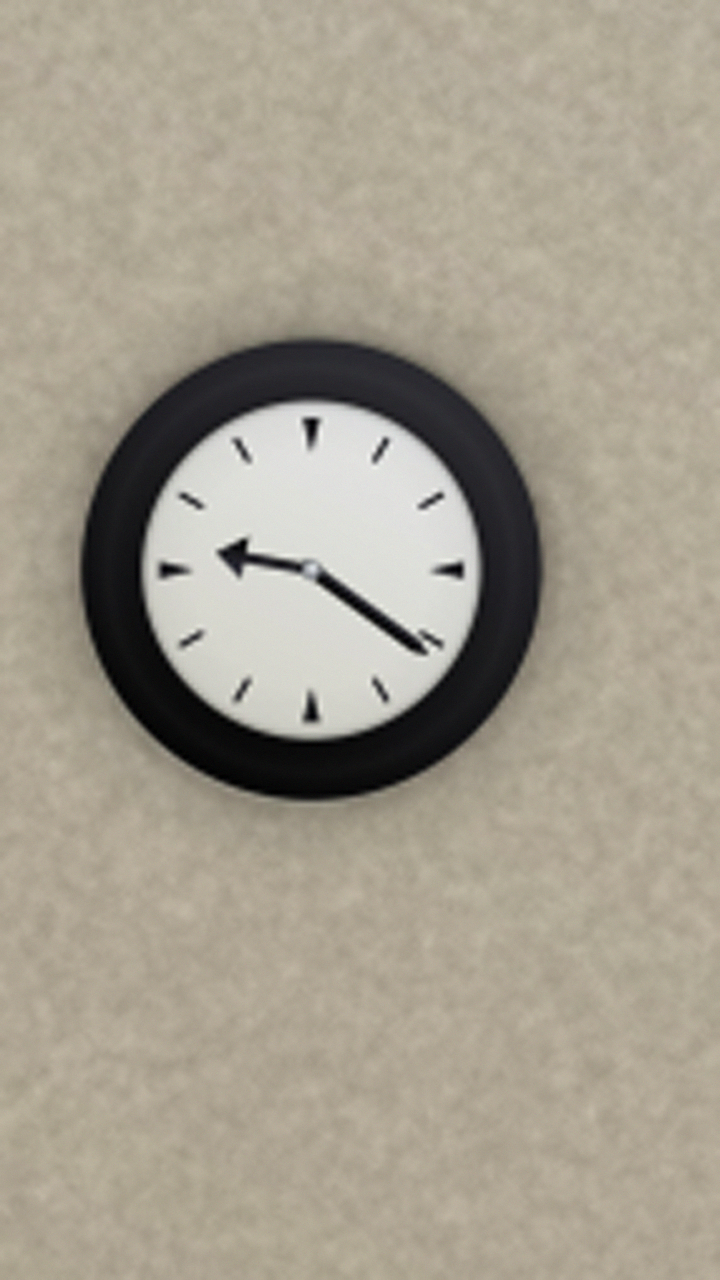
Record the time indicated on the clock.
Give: 9:21
